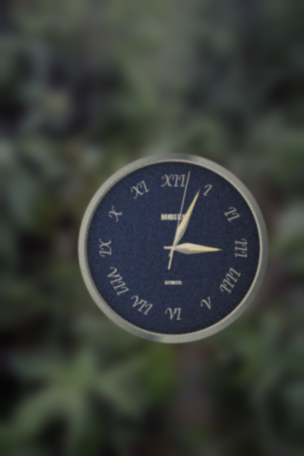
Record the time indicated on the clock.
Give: 3:04:02
